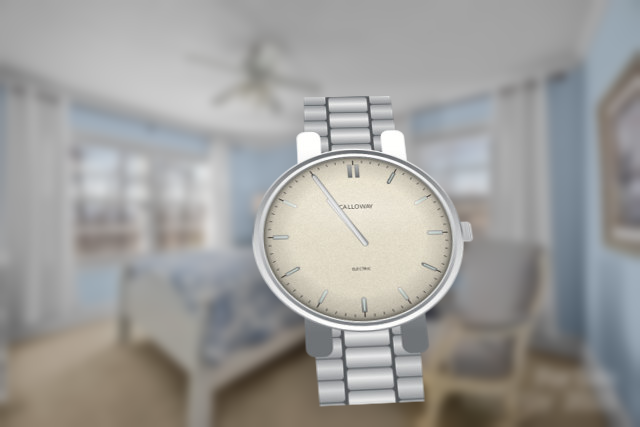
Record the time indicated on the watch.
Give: 10:55
